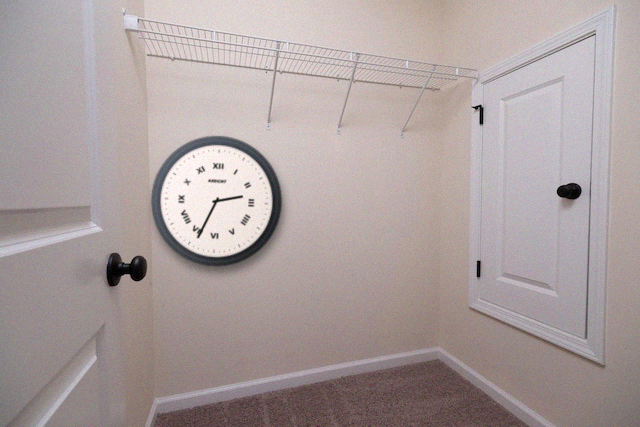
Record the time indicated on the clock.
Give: 2:34
